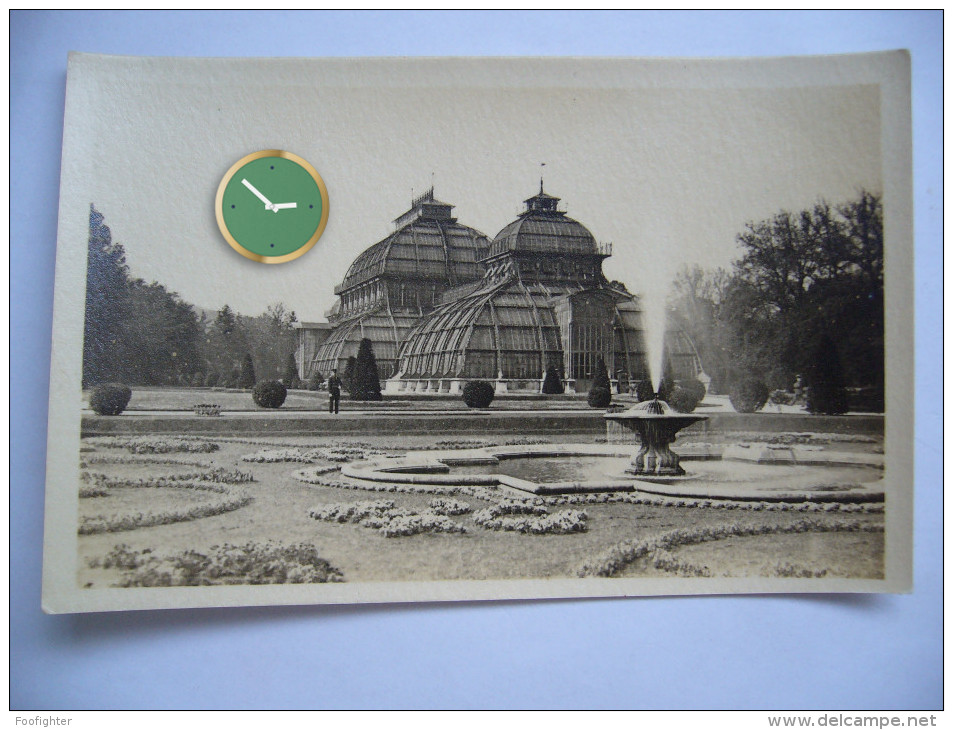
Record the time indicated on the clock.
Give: 2:52
